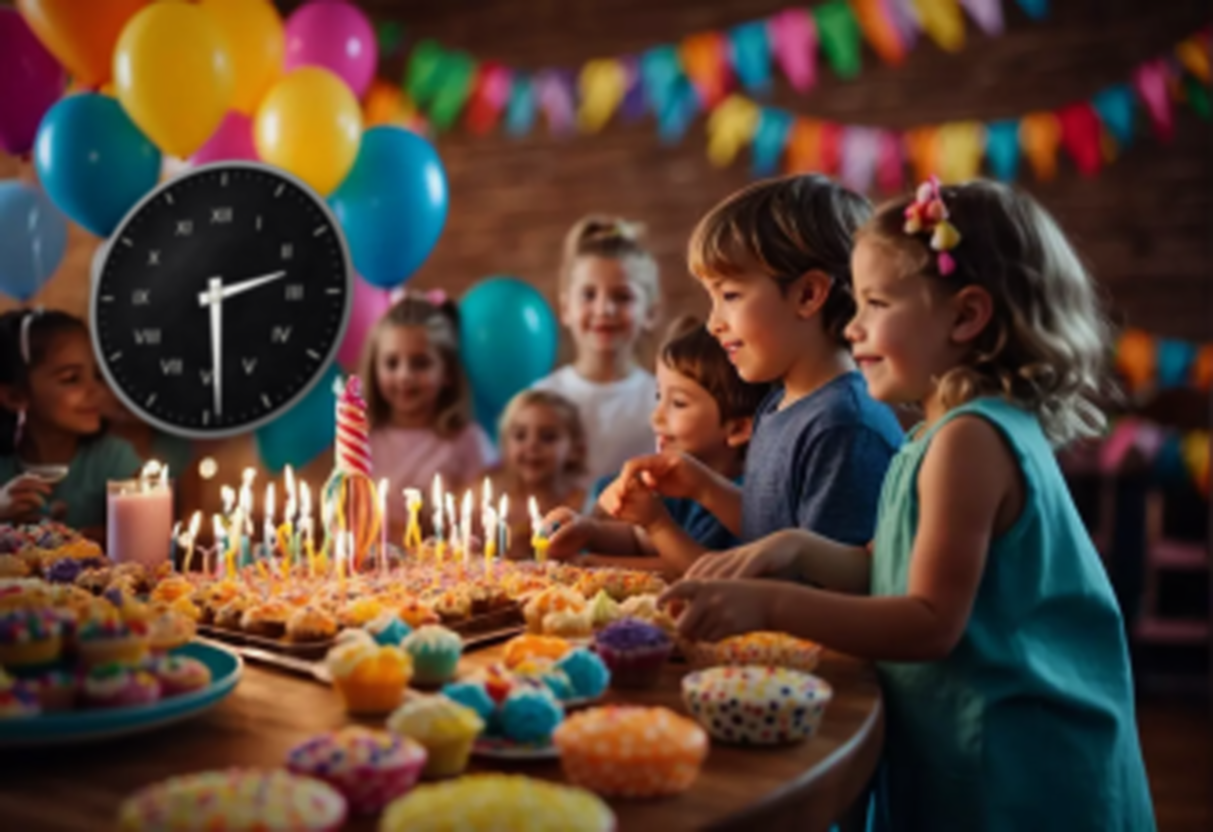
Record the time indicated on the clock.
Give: 2:29
